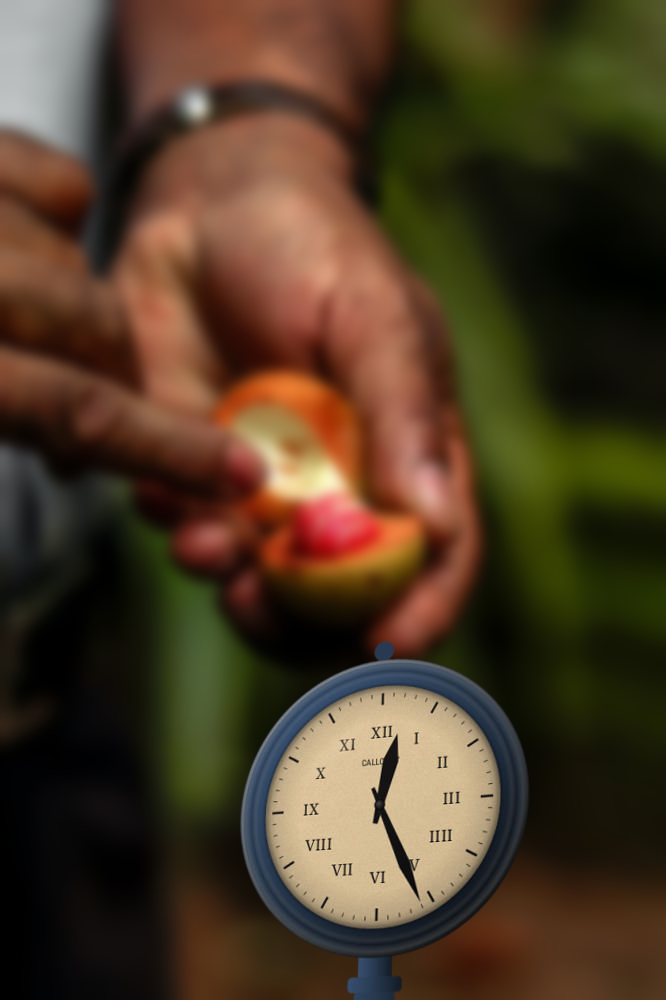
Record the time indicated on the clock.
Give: 12:26
